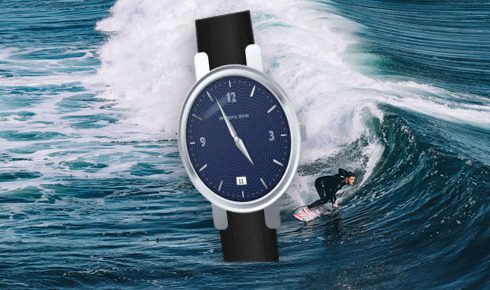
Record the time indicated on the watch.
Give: 4:56
